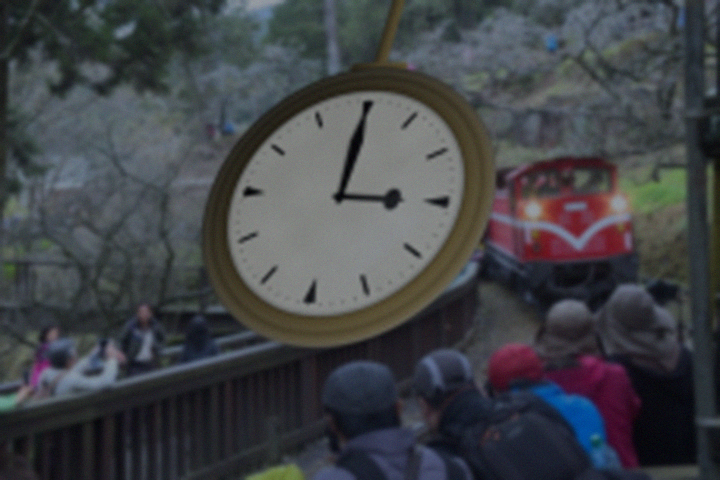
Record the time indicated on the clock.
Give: 3:00
